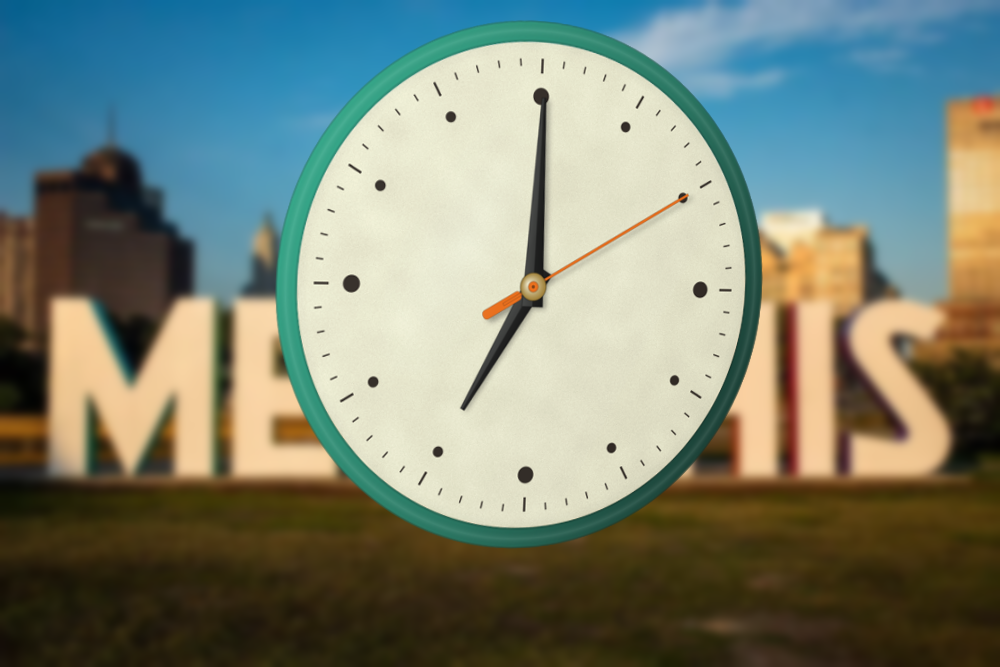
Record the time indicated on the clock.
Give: 7:00:10
